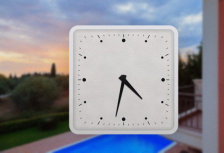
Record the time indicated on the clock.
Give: 4:32
